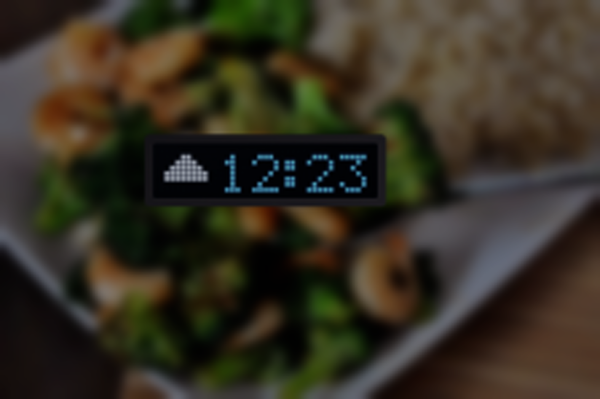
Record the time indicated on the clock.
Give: 12:23
